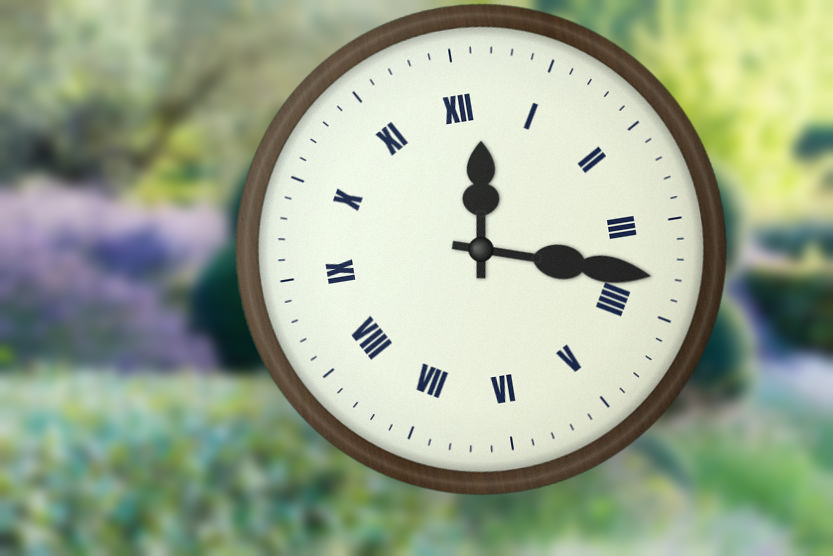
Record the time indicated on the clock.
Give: 12:18
